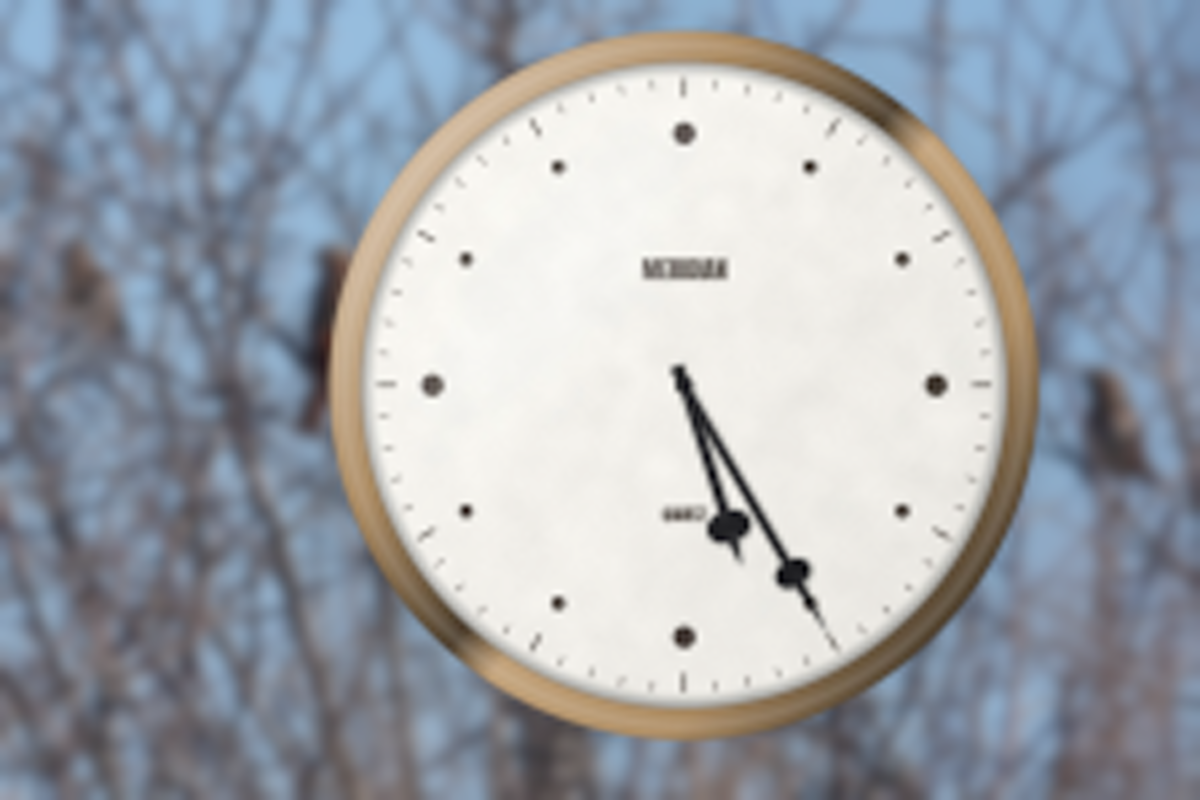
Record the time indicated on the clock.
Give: 5:25
